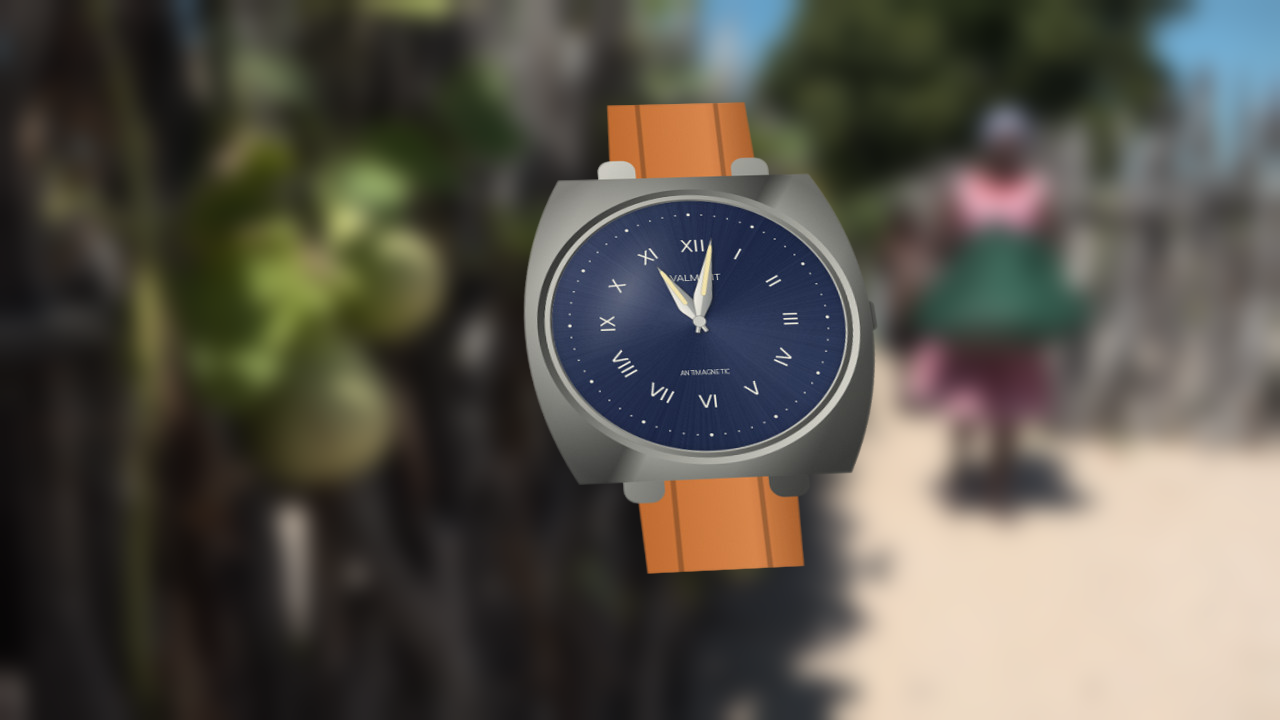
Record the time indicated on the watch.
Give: 11:02
